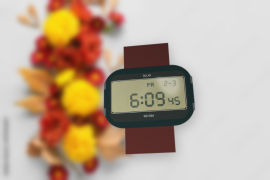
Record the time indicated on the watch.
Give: 6:09:45
